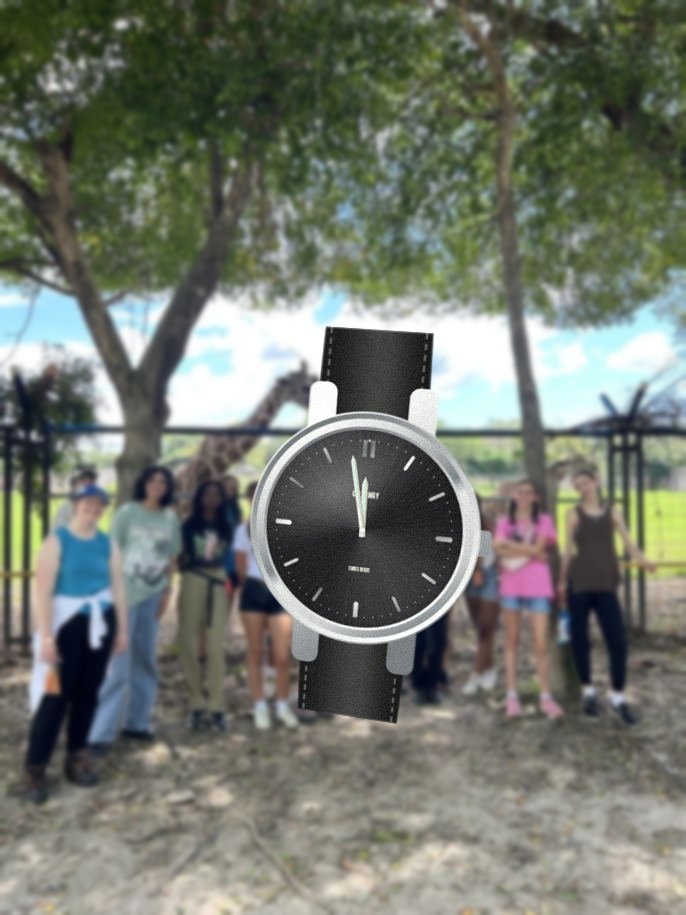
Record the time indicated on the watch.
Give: 11:58
